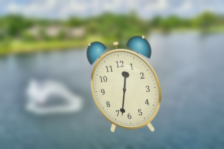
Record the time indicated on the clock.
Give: 12:33
